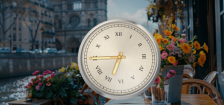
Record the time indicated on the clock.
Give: 6:45
